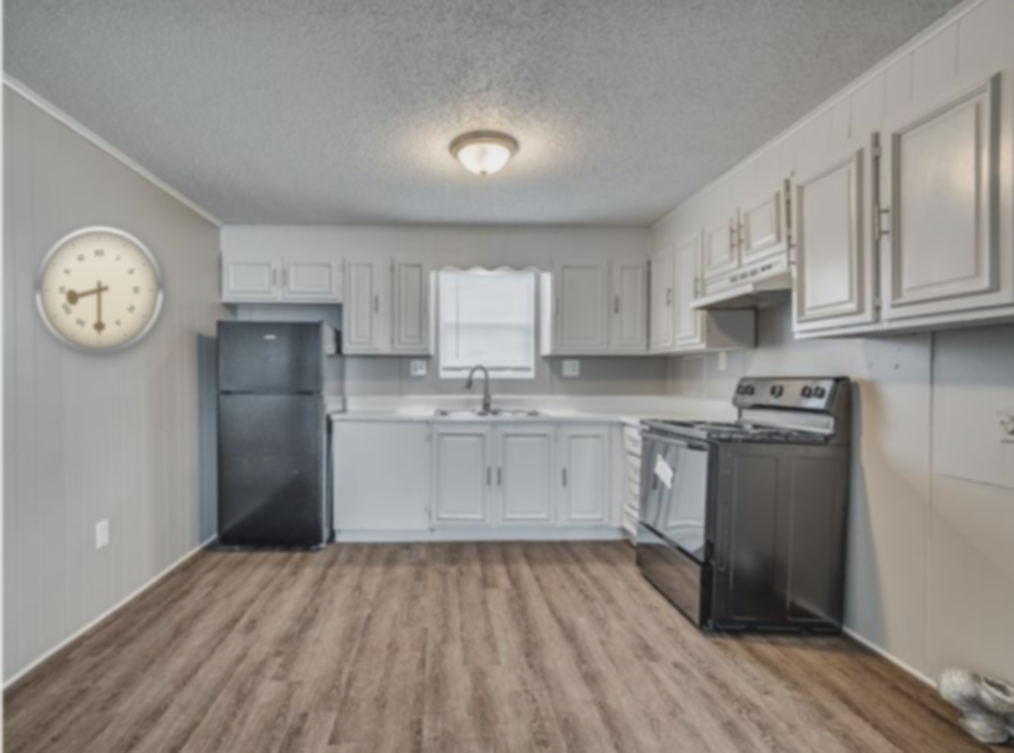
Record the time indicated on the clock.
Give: 8:30
